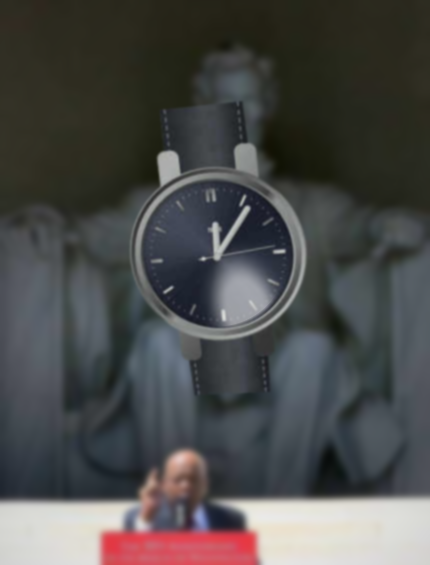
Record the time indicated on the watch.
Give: 12:06:14
